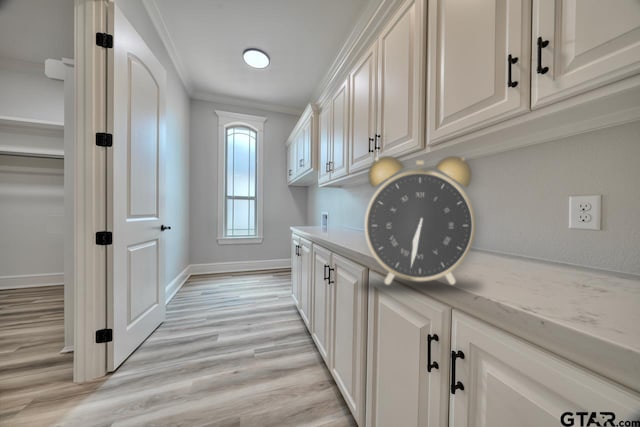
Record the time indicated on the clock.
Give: 6:32
